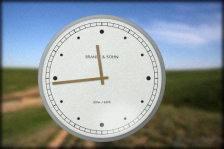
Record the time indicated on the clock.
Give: 11:44
